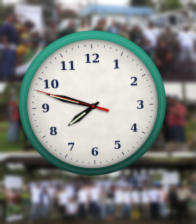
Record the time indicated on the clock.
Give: 7:47:48
